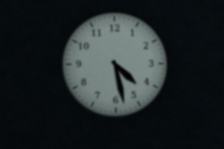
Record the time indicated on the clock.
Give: 4:28
